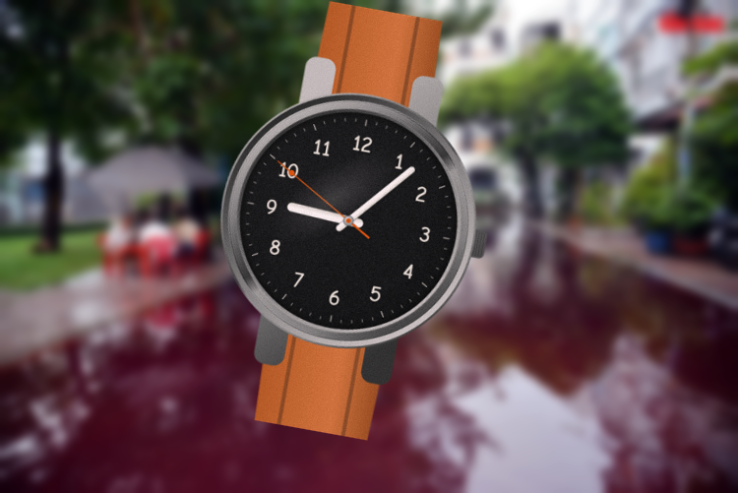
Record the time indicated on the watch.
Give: 9:06:50
